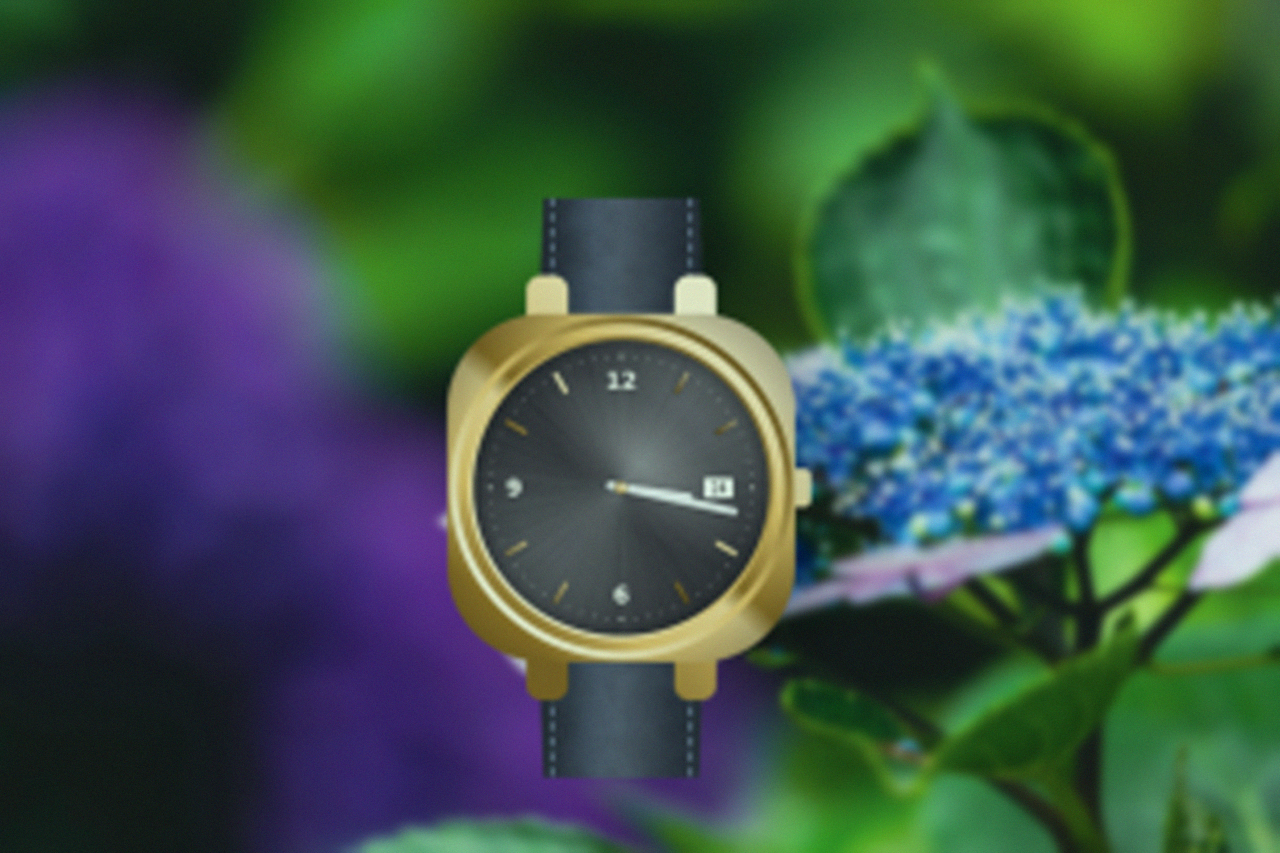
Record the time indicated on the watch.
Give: 3:17
